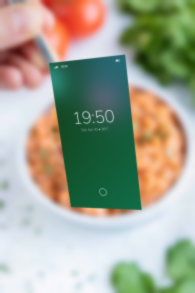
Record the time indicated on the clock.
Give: 19:50
